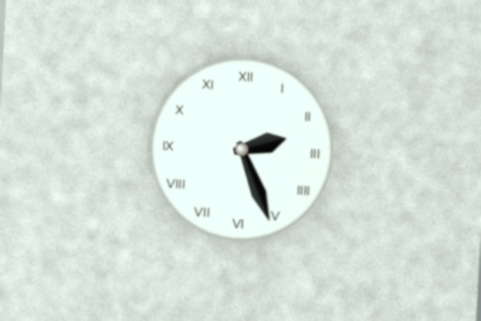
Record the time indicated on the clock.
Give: 2:26
